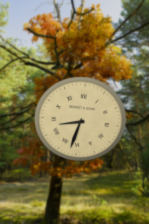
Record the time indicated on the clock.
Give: 8:32
